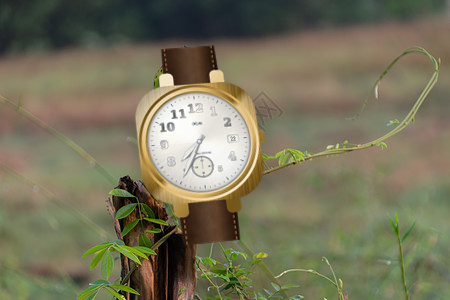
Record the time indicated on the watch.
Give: 7:35
